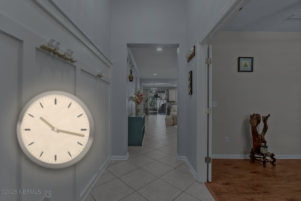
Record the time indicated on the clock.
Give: 10:17
